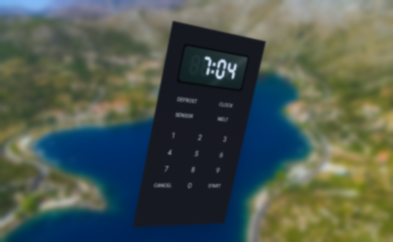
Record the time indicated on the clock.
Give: 7:04
